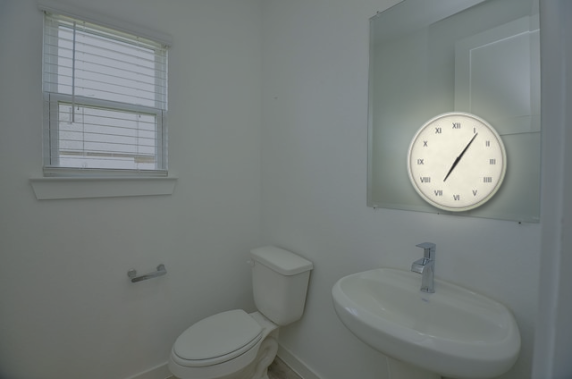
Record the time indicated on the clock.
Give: 7:06
